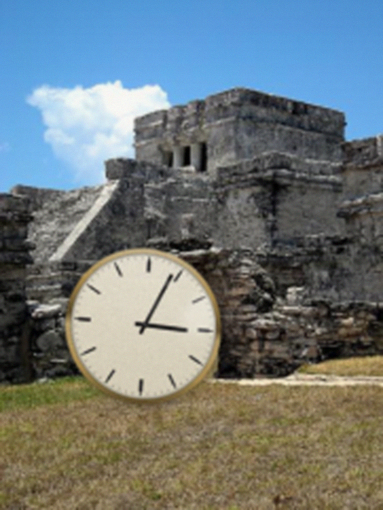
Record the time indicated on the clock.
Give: 3:04
